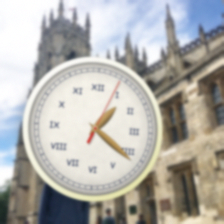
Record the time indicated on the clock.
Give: 1:21:04
